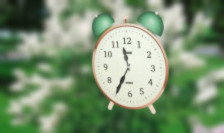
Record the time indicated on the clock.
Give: 11:35
